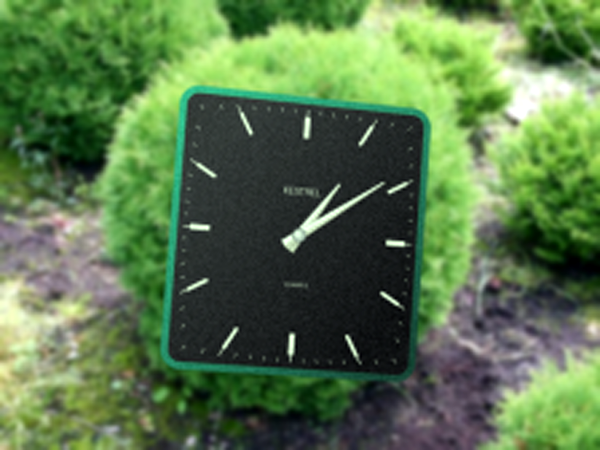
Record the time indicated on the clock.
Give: 1:09
